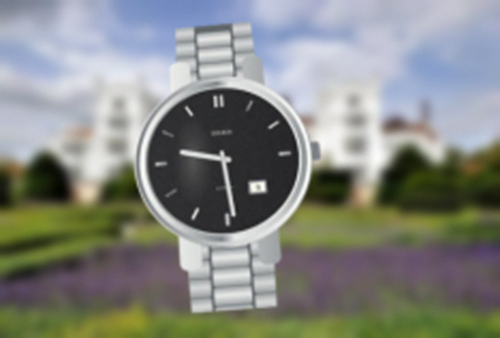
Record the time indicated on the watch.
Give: 9:29
